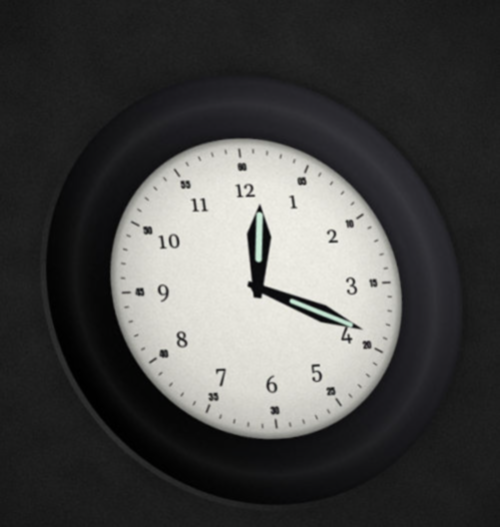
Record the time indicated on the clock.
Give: 12:19
